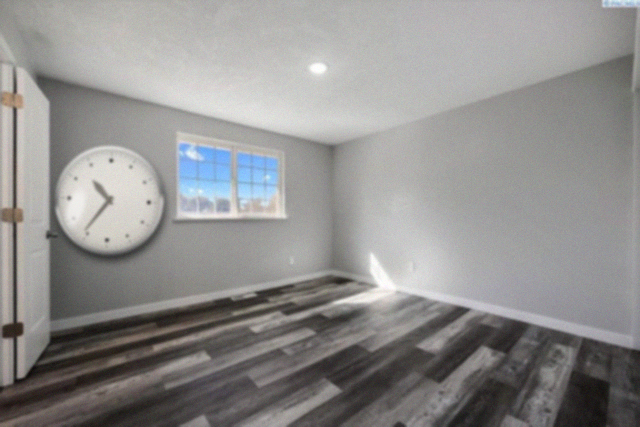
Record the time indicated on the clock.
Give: 10:36
